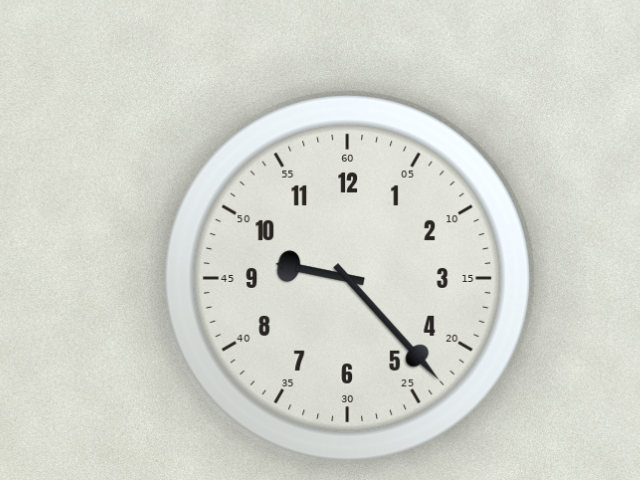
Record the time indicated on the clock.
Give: 9:23
